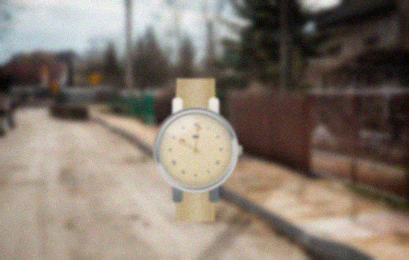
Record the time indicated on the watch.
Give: 10:01
